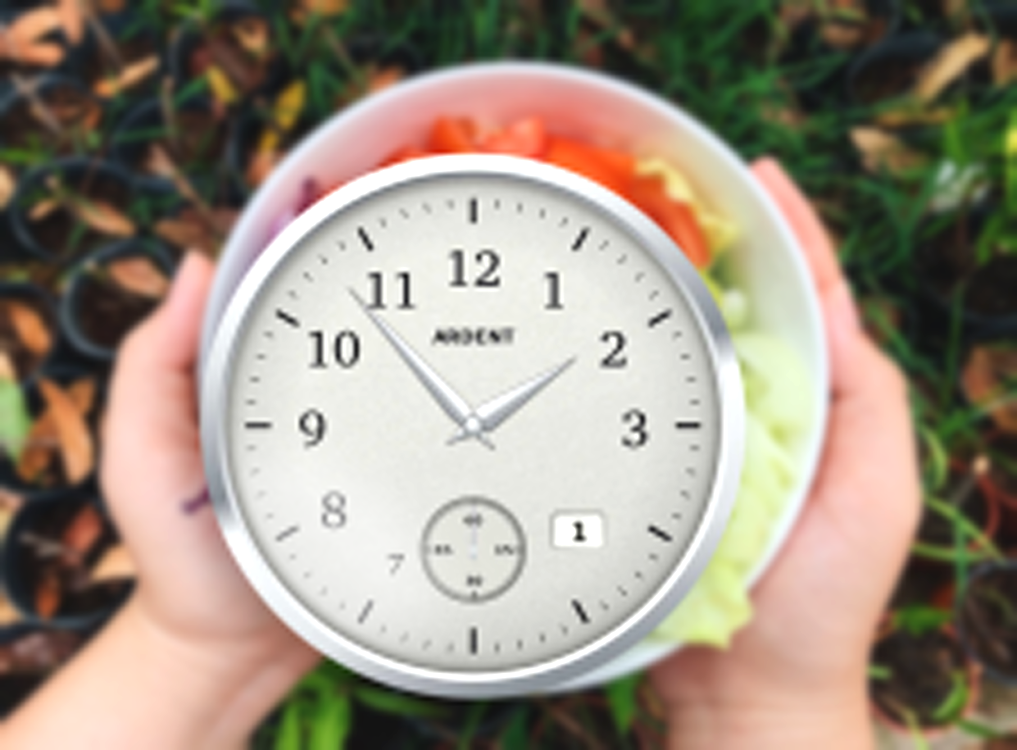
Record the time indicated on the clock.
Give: 1:53
